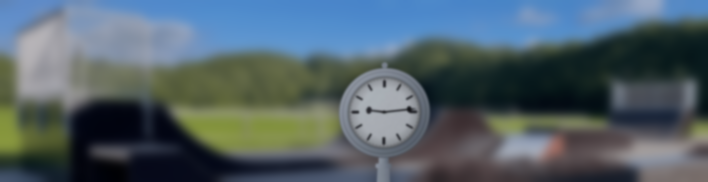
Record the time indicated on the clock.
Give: 9:14
